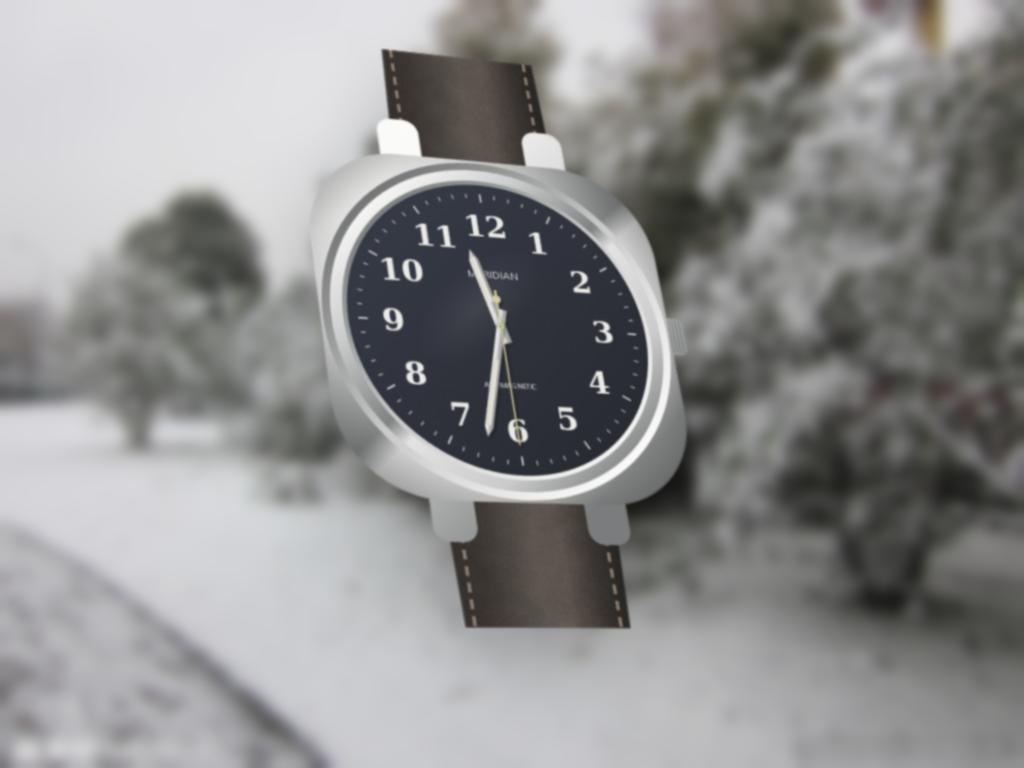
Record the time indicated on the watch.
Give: 11:32:30
